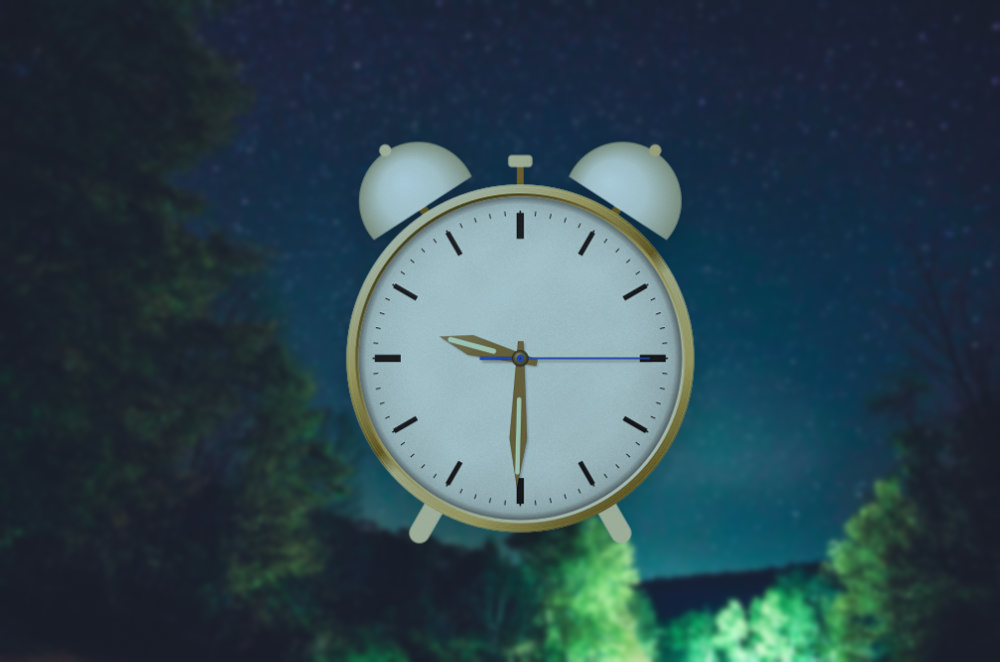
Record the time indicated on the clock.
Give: 9:30:15
